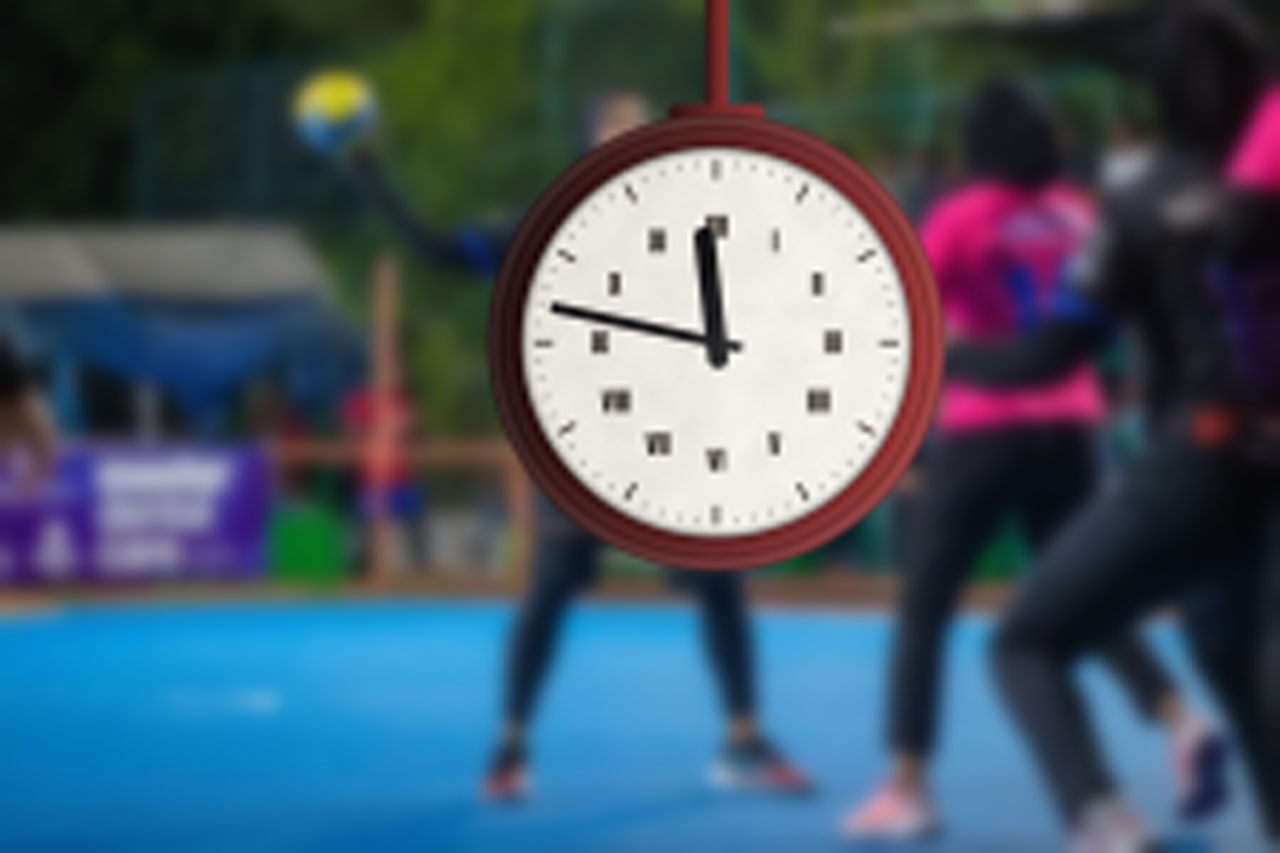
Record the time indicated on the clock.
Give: 11:47
